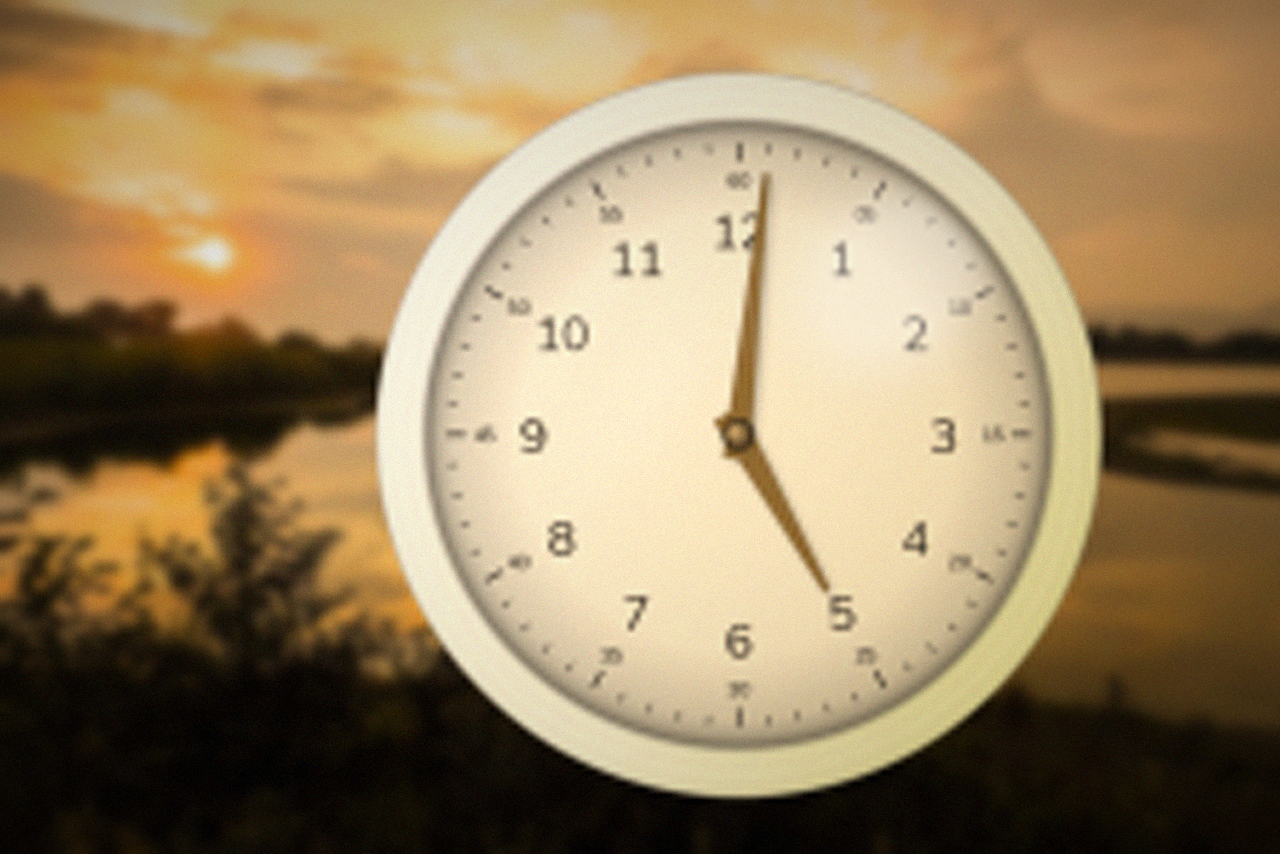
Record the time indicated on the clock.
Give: 5:01
